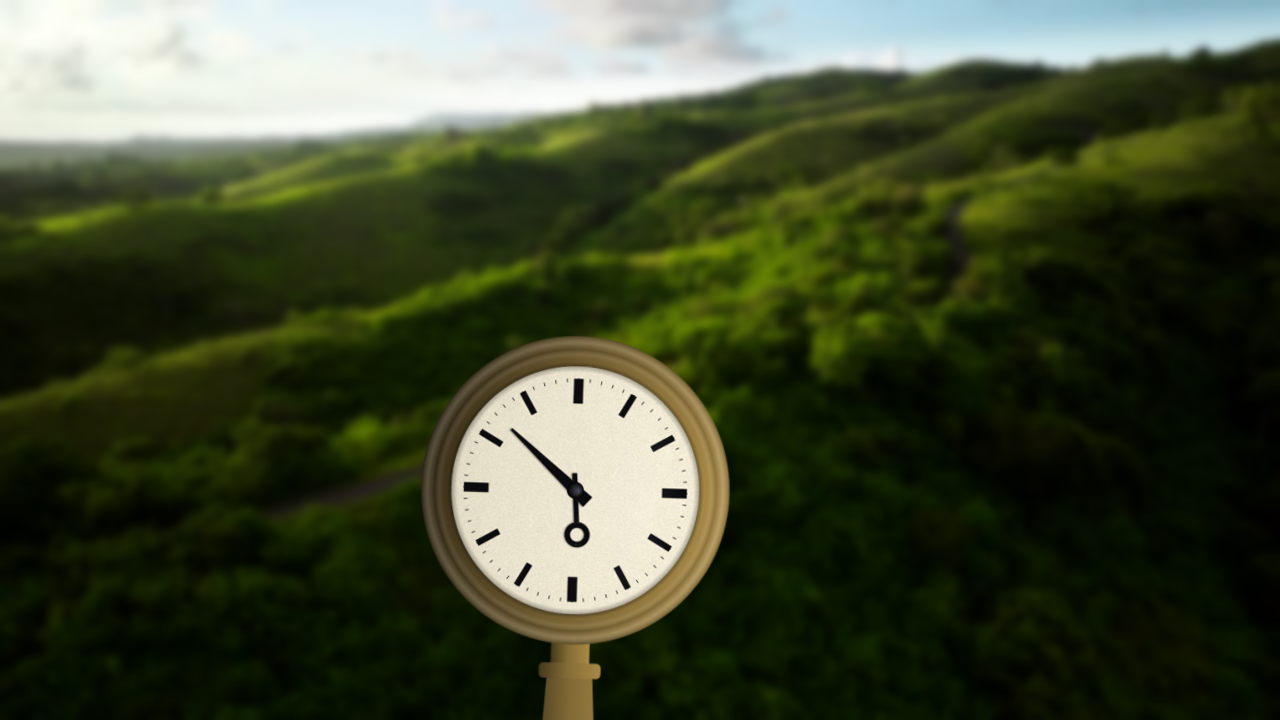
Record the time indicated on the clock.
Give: 5:52
